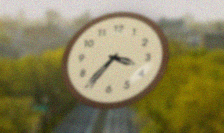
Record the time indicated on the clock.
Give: 3:36
